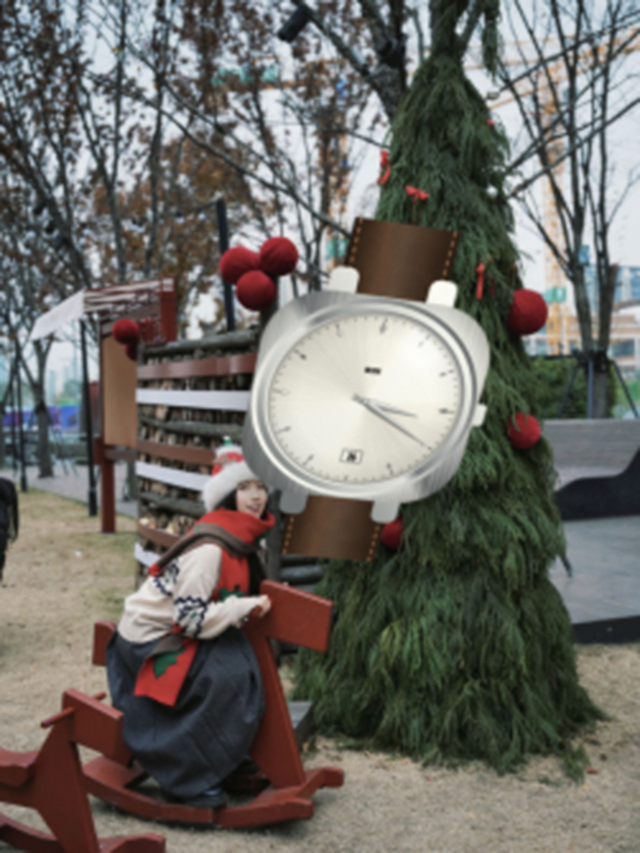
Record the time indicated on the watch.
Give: 3:20
